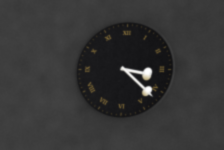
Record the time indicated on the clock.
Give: 3:22
